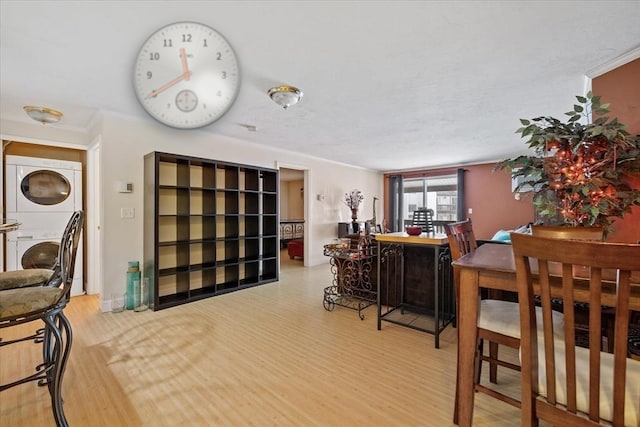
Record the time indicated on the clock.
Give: 11:40
